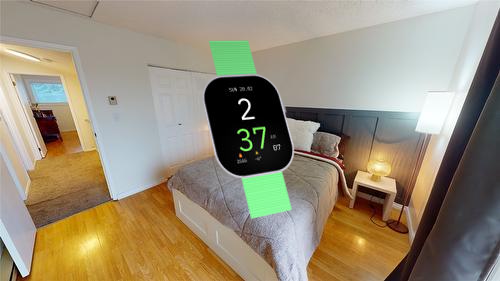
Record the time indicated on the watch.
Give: 2:37:07
